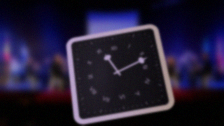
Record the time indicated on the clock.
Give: 11:12
